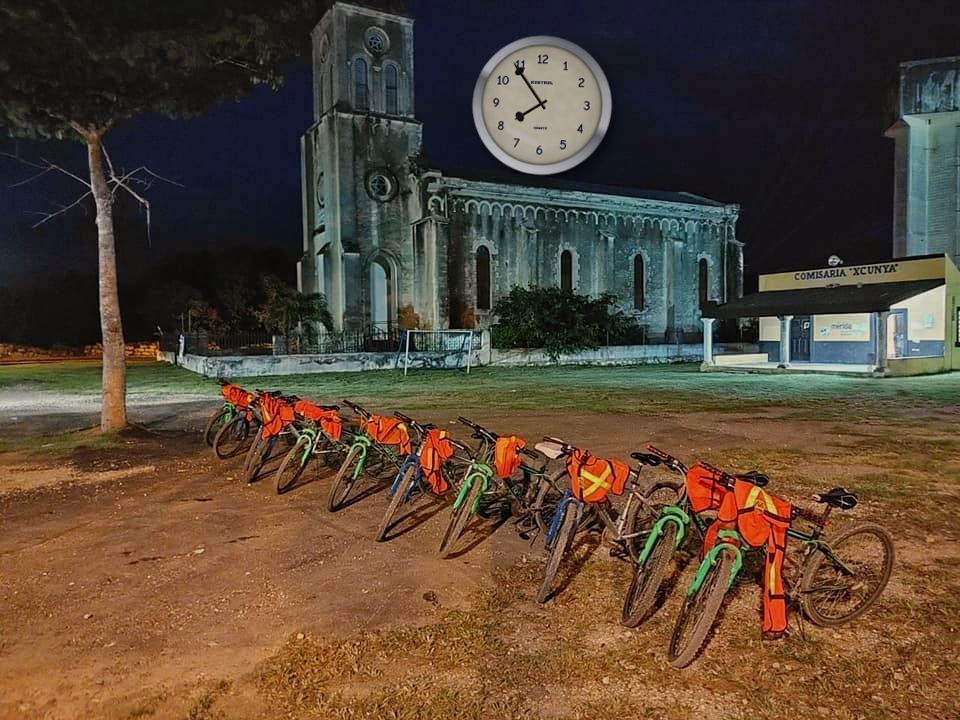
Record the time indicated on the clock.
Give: 7:54
